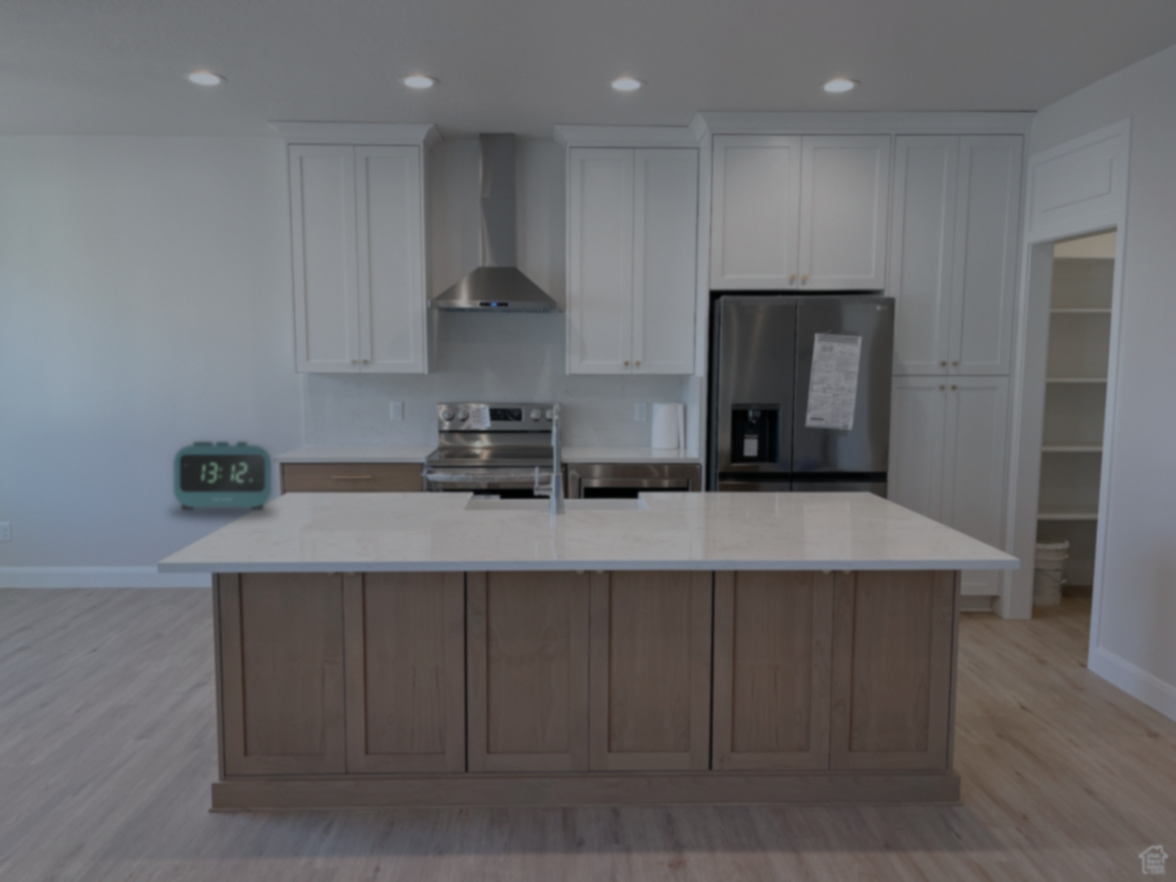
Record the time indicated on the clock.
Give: 13:12
